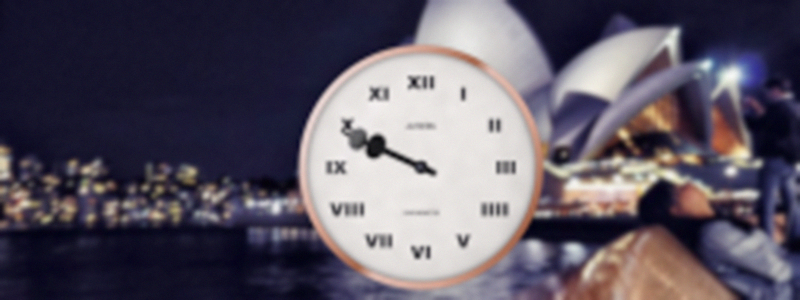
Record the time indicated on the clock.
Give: 9:49
